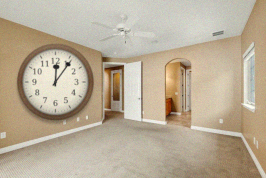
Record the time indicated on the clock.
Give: 12:06
